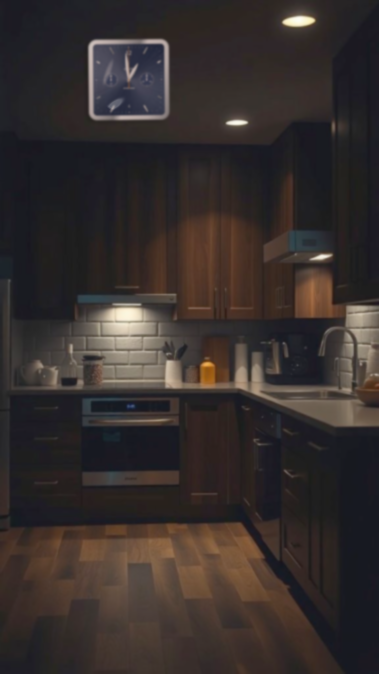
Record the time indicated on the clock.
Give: 12:59
